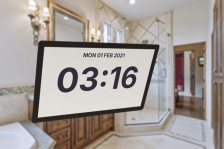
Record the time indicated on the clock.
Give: 3:16
